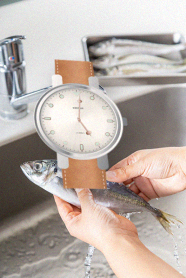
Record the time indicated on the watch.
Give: 5:01
